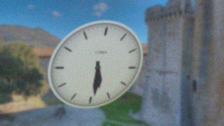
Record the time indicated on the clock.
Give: 5:29
